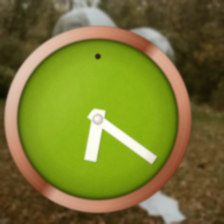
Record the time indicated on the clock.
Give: 6:21
